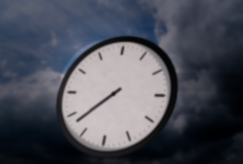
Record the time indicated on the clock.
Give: 7:38
